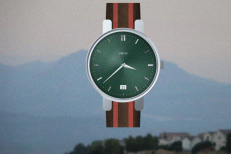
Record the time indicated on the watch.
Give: 3:38
